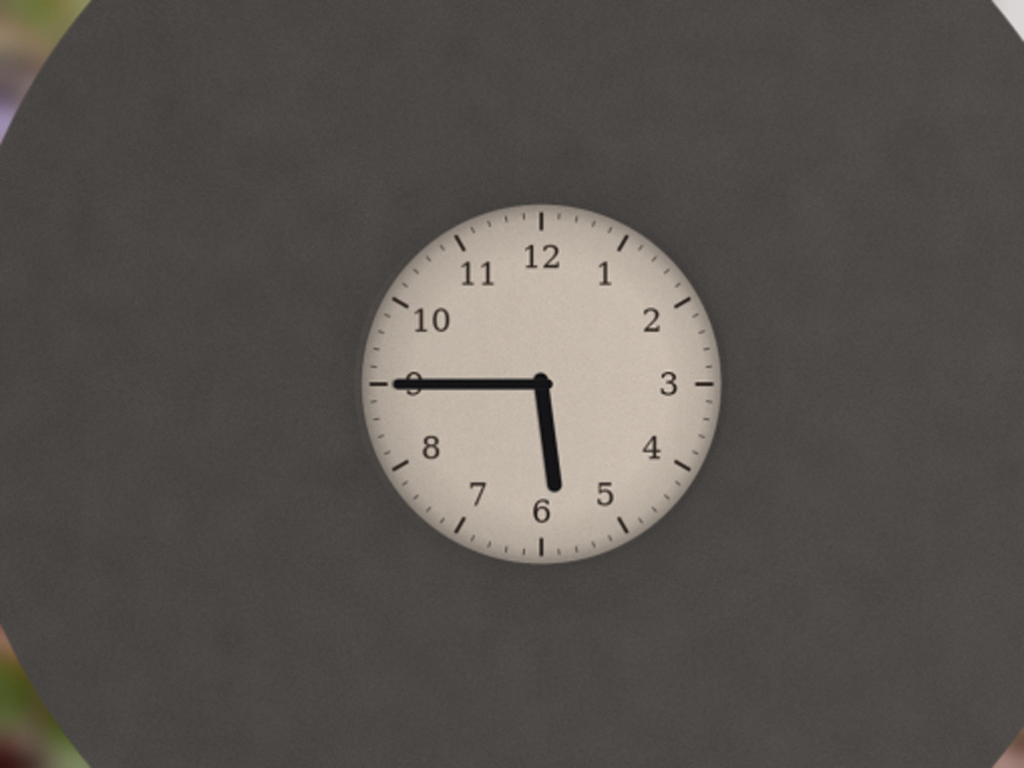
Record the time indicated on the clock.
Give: 5:45
